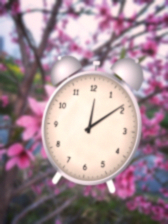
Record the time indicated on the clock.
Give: 12:09
